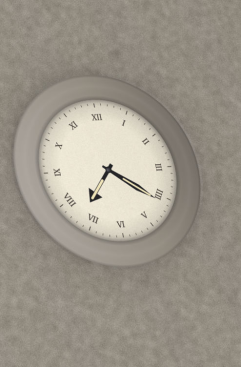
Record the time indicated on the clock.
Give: 7:21
